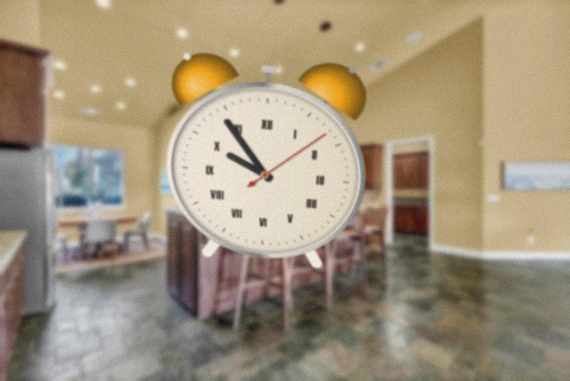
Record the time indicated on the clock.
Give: 9:54:08
